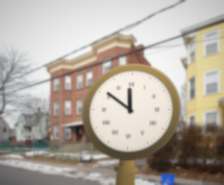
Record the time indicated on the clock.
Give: 11:51
